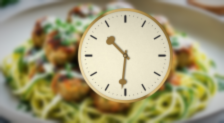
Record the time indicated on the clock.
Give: 10:31
